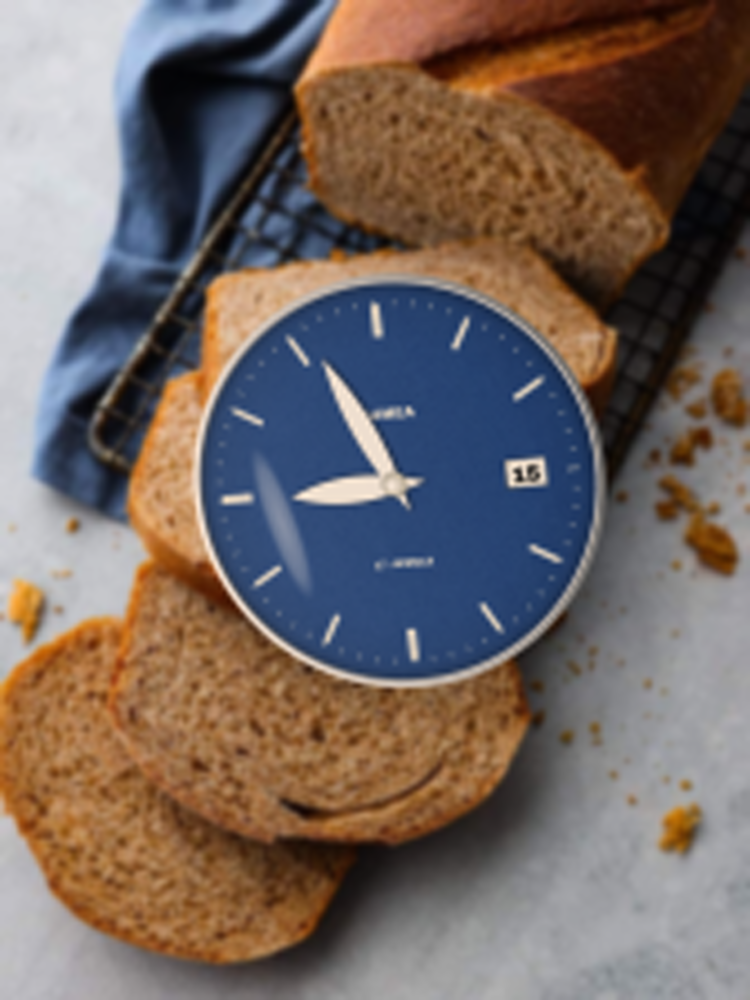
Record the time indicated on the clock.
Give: 8:56
